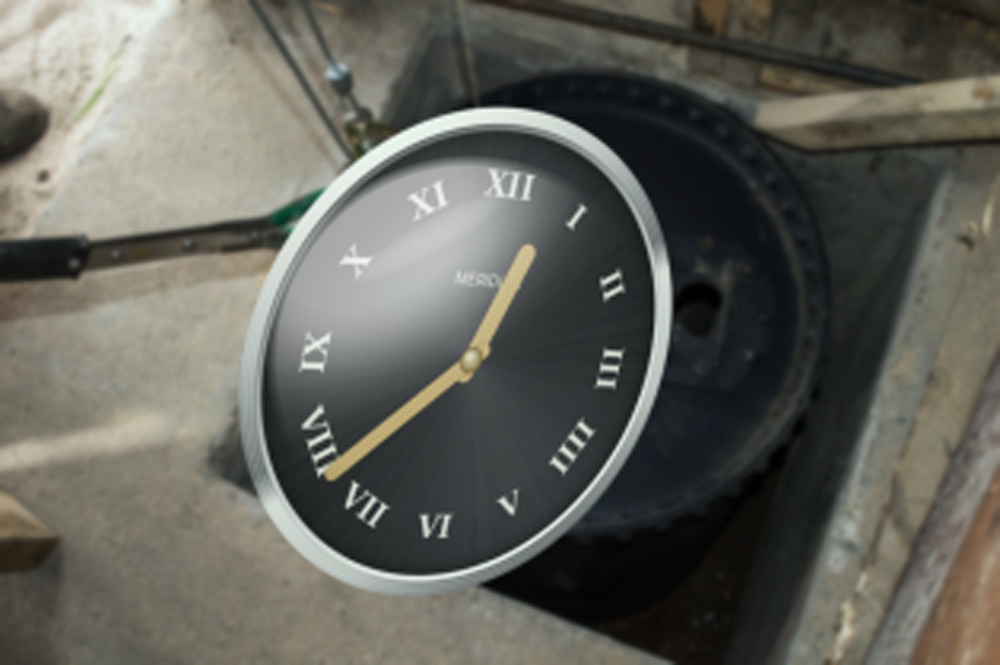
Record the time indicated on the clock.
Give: 12:38
